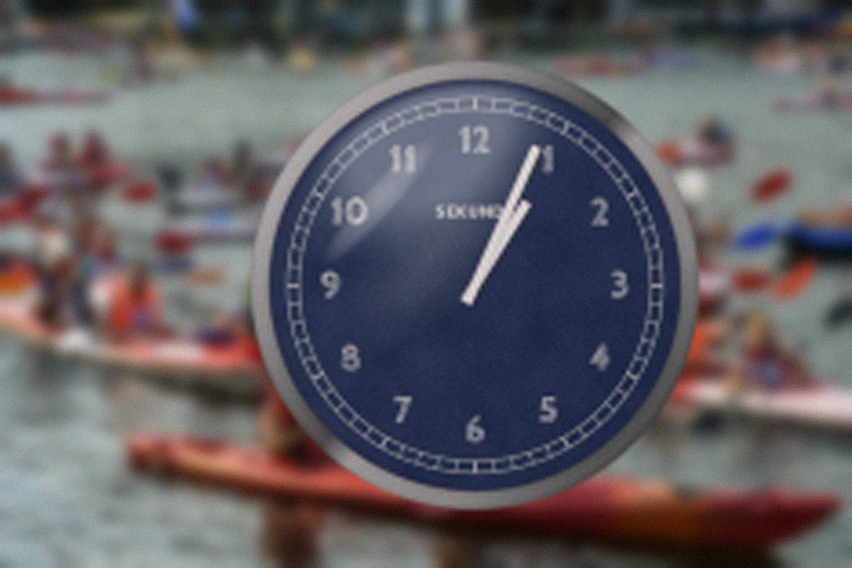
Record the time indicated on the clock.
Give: 1:04
